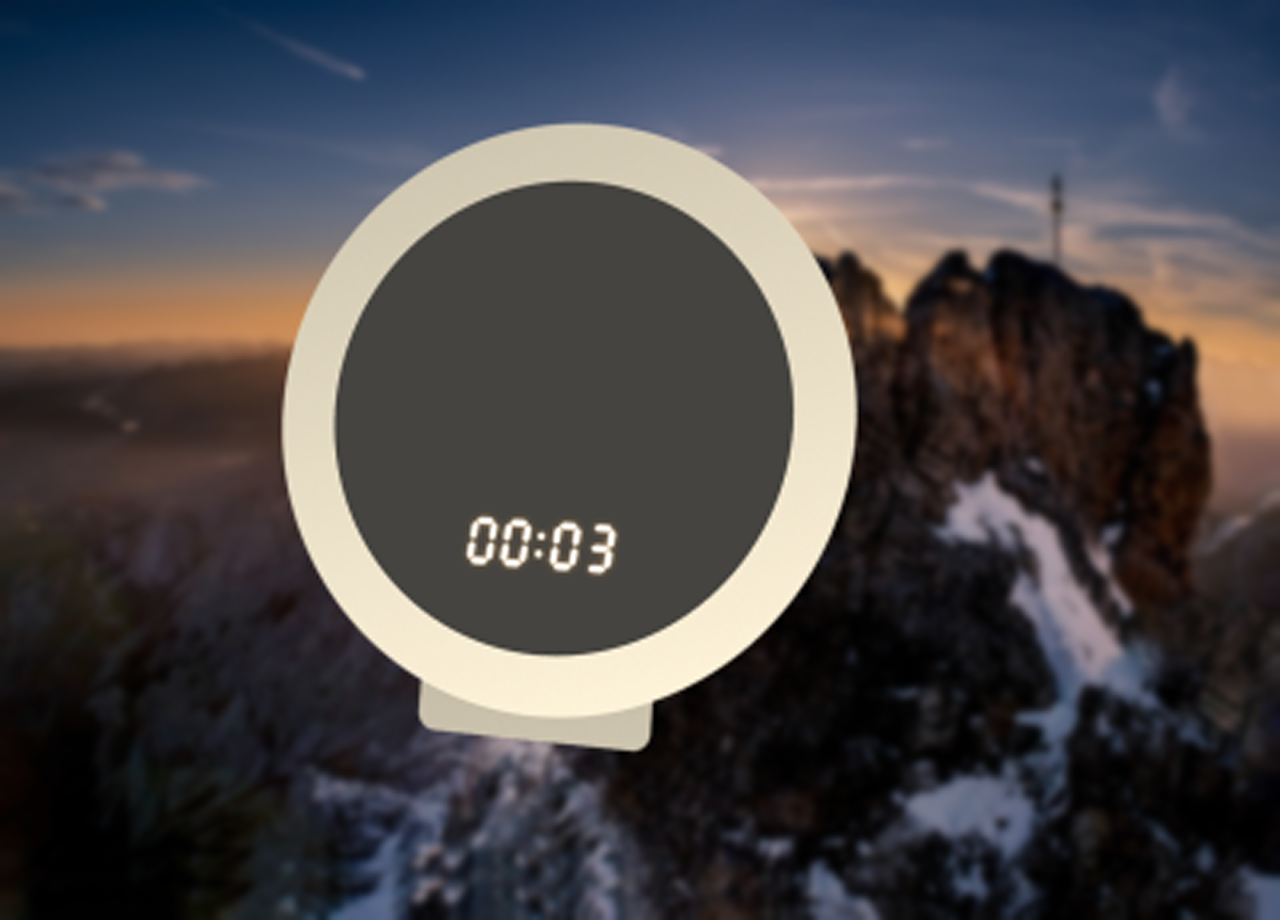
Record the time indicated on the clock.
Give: 0:03
